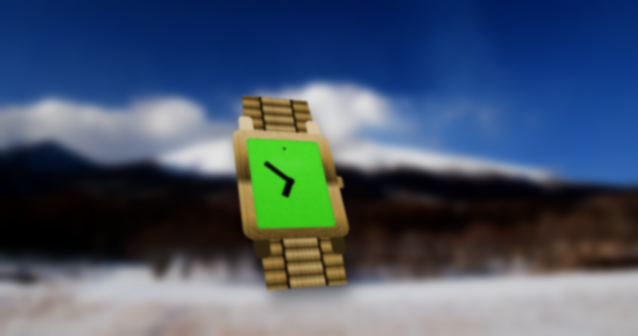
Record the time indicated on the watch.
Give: 6:52
